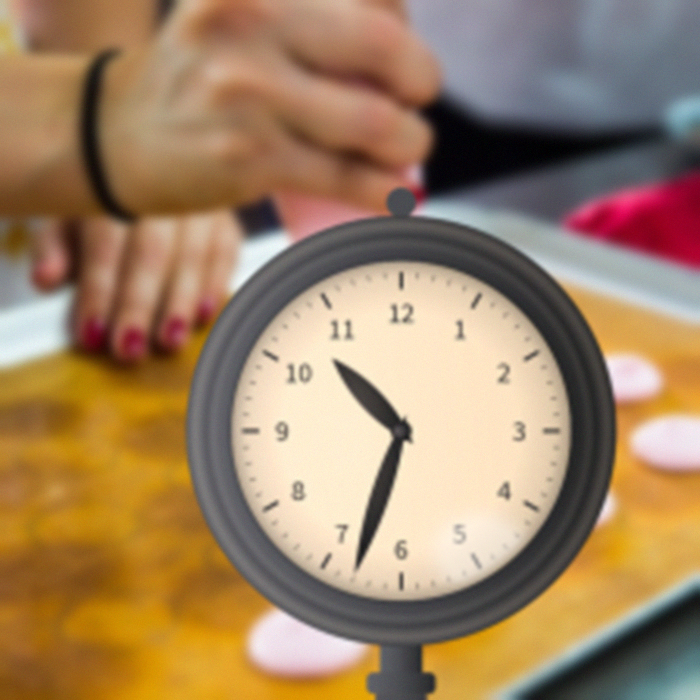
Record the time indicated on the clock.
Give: 10:33
